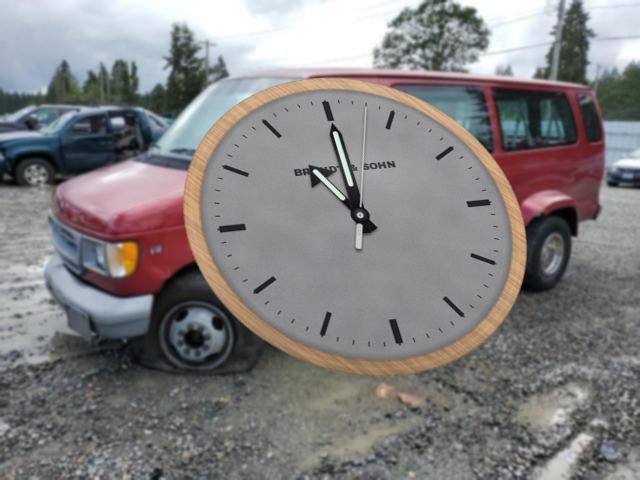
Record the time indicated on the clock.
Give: 11:00:03
